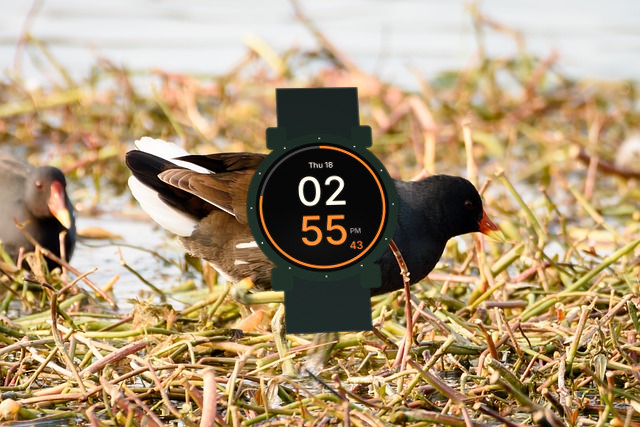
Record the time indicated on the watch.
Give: 2:55:43
